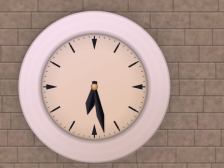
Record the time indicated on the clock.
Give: 6:28
